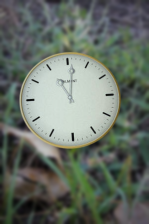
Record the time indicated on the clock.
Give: 11:01
